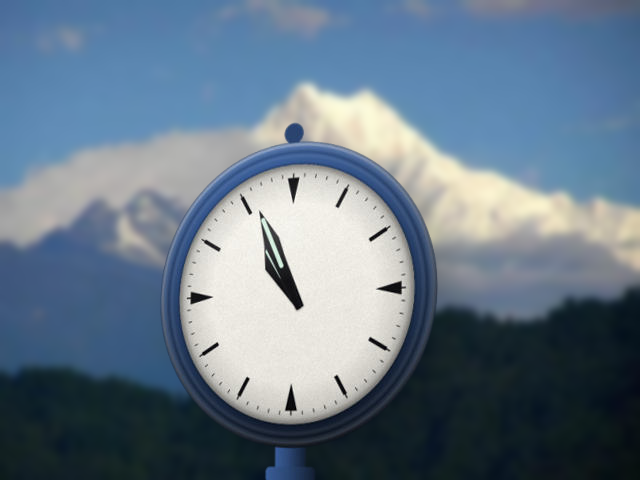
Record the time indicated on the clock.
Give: 10:56
